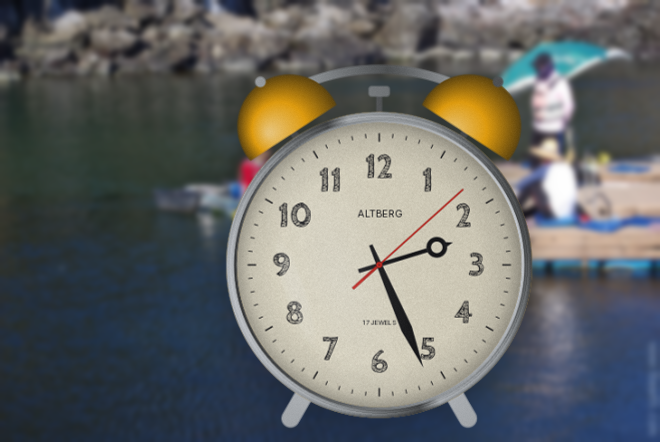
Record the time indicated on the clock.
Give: 2:26:08
